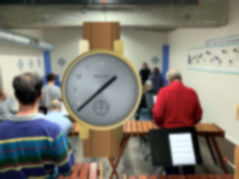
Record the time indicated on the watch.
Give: 1:38
